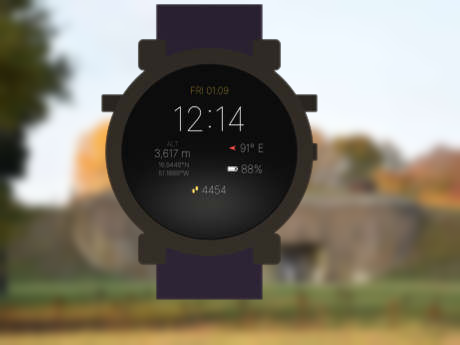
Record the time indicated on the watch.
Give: 12:14
